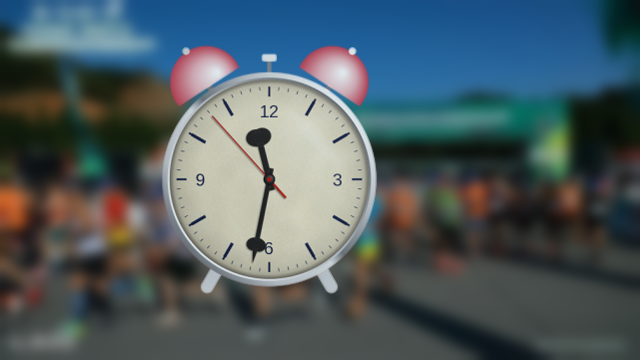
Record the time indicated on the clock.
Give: 11:31:53
